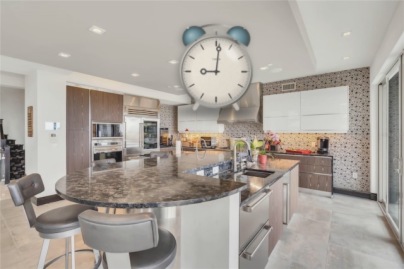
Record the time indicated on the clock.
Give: 9:01
